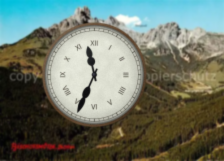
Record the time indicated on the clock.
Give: 11:34
